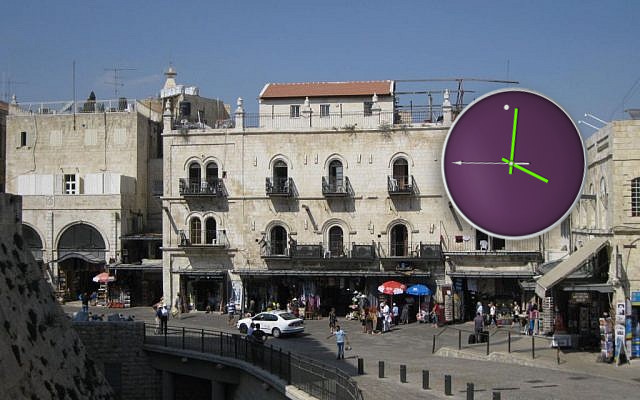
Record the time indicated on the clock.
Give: 4:01:46
